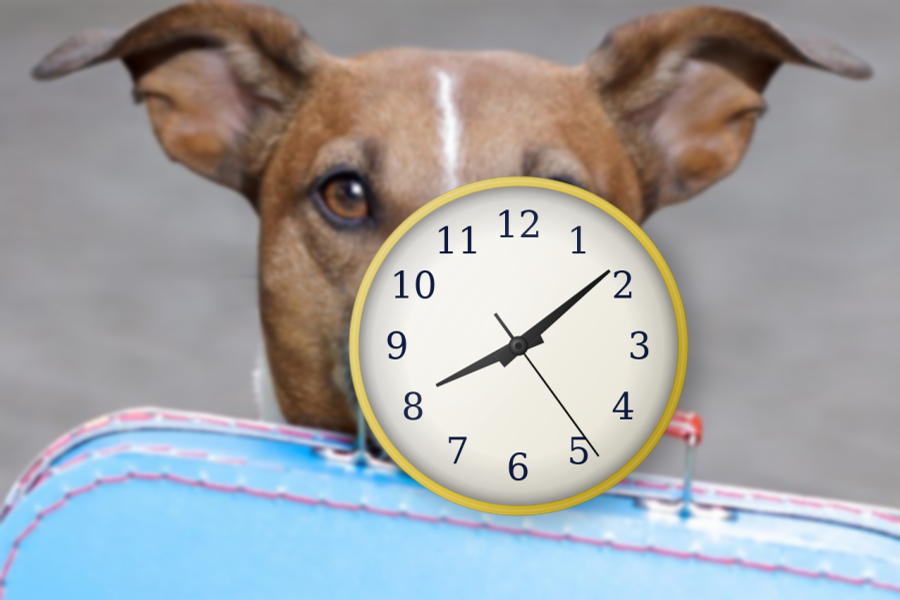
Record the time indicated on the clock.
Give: 8:08:24
